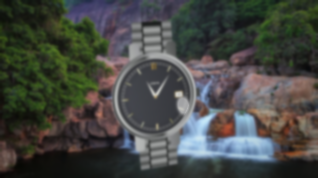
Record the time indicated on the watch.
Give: 11:06
